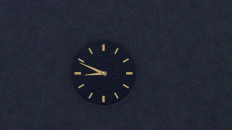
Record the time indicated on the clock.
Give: 8:49
